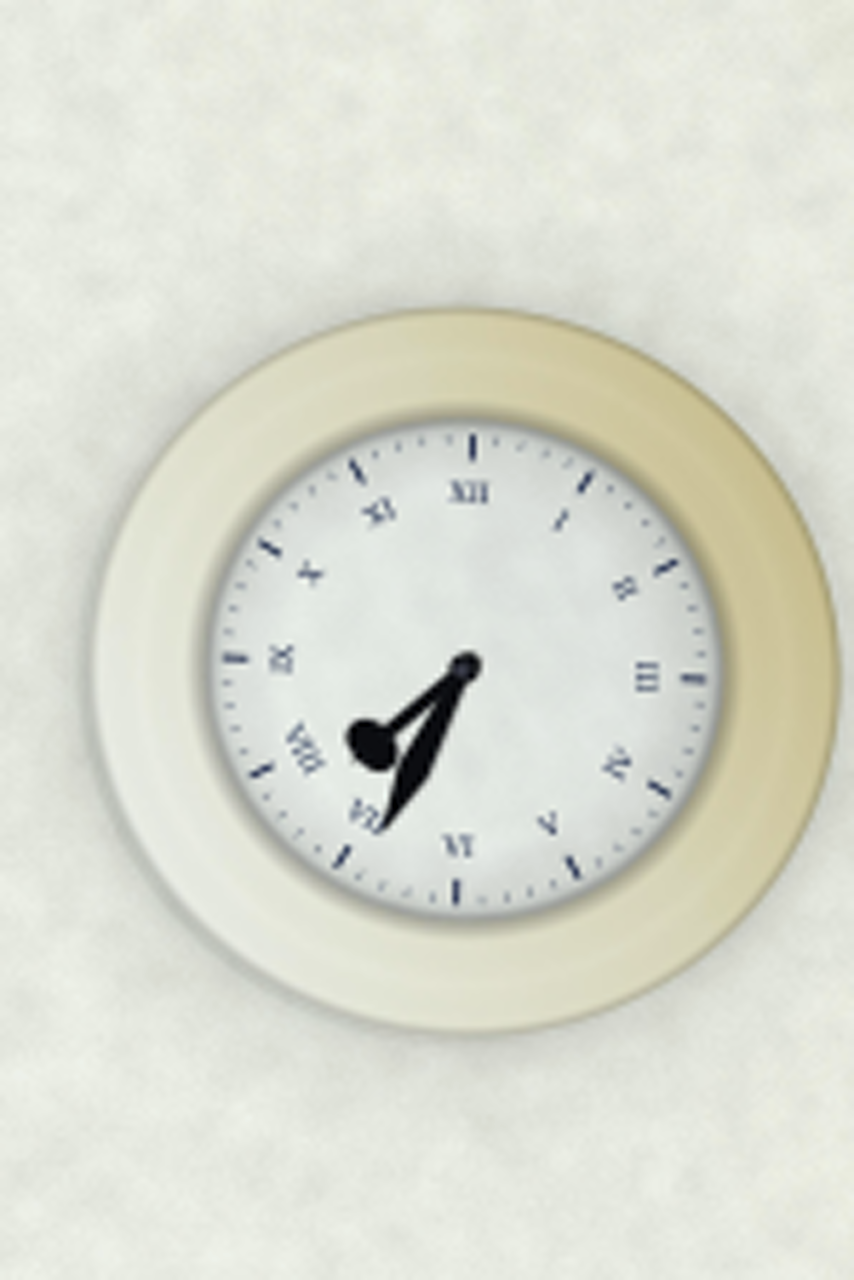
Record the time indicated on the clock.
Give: 7:34
